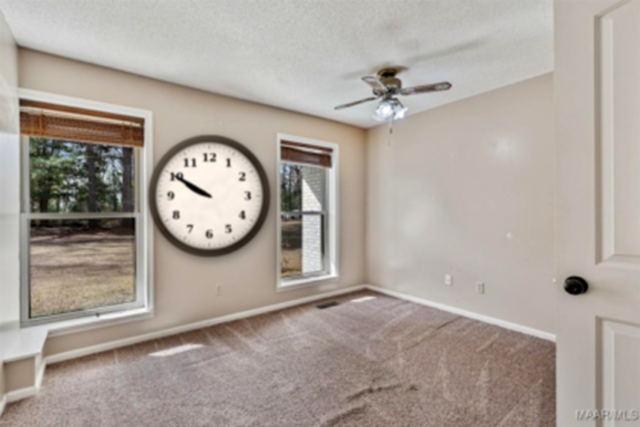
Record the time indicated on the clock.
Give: 9:50
